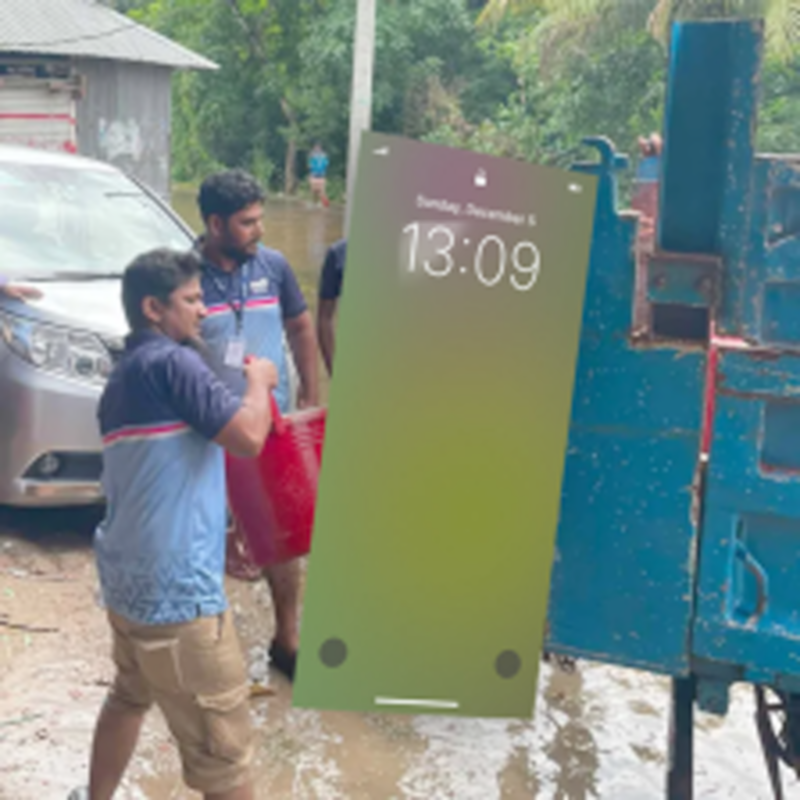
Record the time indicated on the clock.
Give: 13:09
